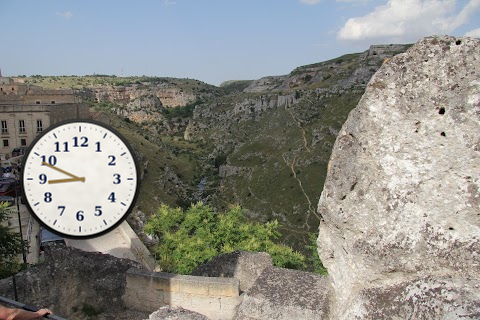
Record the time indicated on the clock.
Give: 8:49
